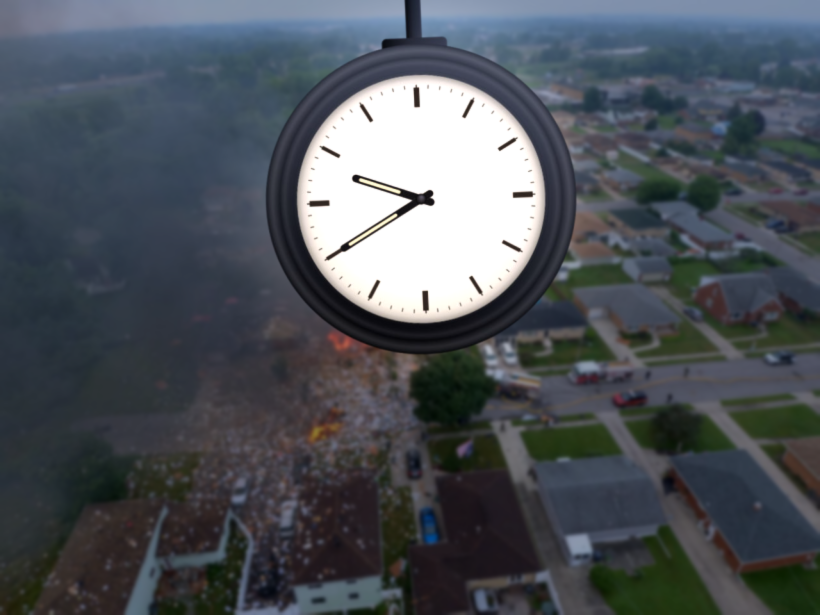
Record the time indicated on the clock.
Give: 9:40
